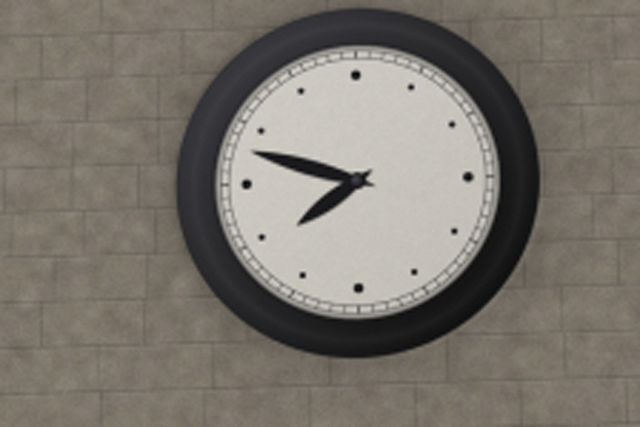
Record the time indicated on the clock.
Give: 7:48
